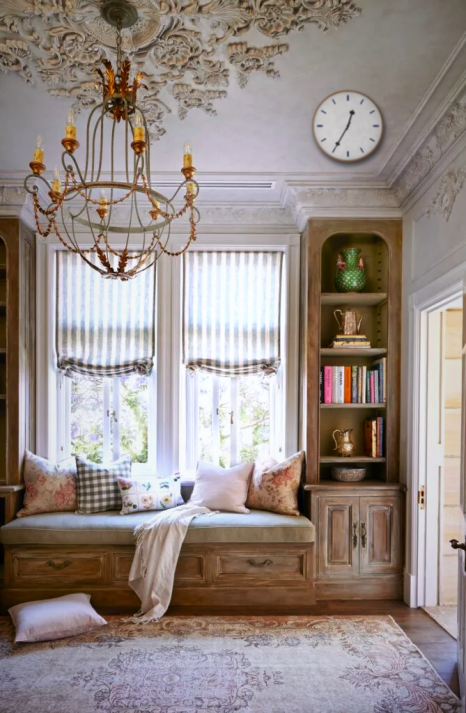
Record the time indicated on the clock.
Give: 12:35
